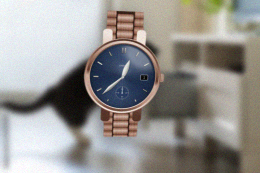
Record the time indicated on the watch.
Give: 12:38
